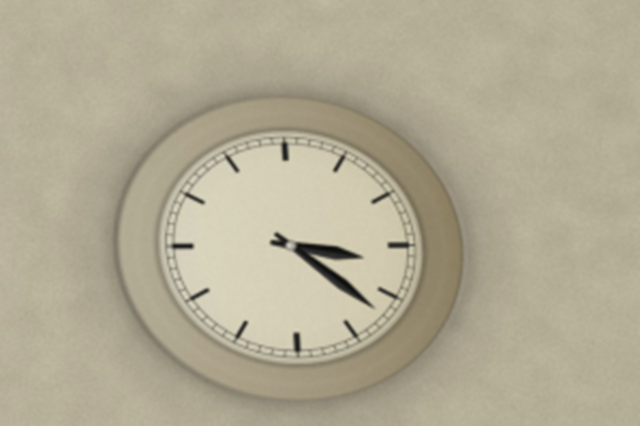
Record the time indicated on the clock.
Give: 3:22
